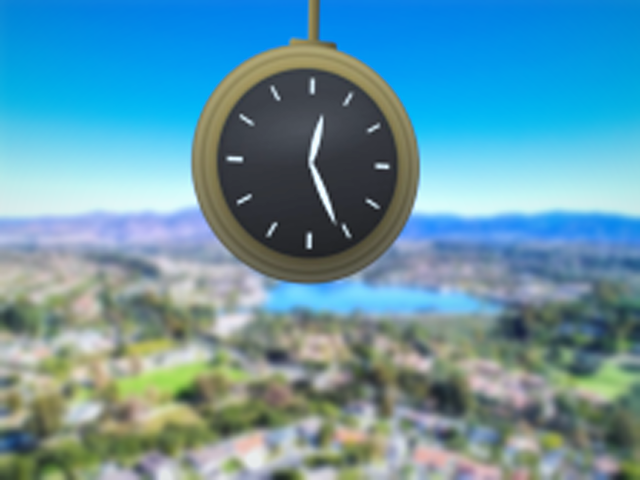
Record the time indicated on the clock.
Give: 12:26
